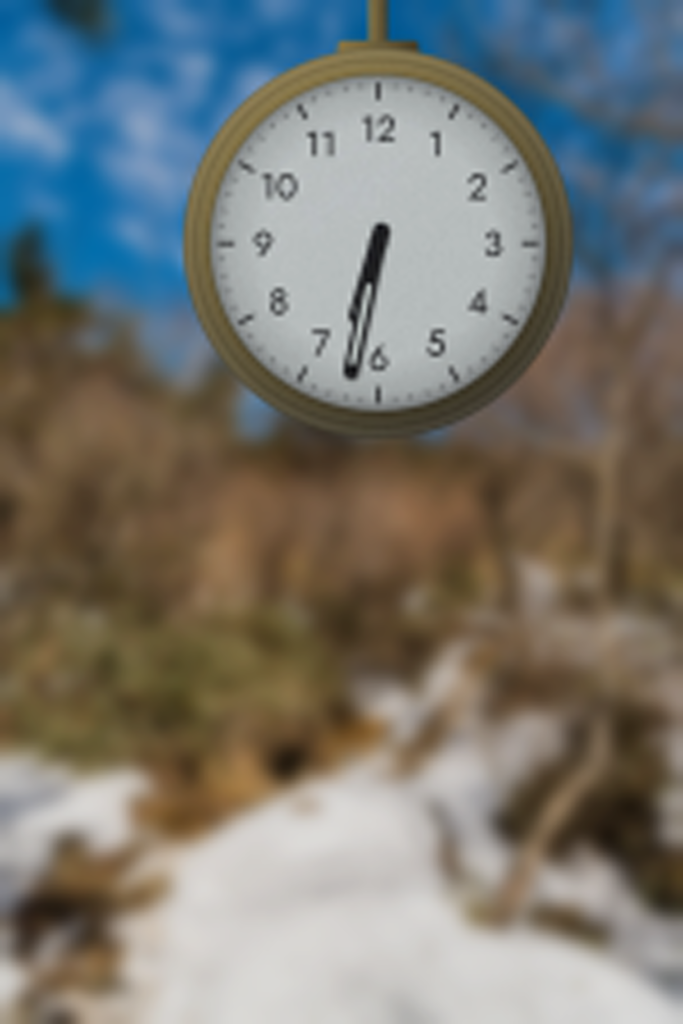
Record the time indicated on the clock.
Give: 6:32
